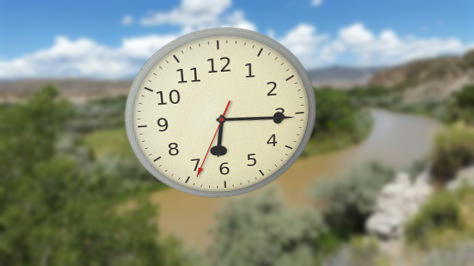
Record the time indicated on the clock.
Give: 6:15:34
